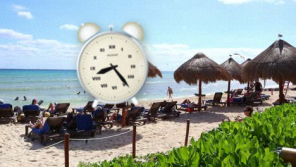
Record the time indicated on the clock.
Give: 8:24
